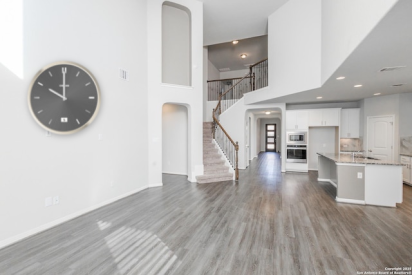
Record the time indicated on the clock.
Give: 10:00
